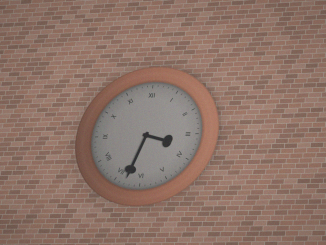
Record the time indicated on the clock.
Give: 3:33
